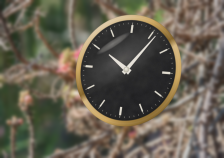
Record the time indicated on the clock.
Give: 10:06
